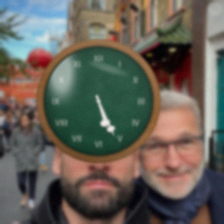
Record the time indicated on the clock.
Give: 5:26
